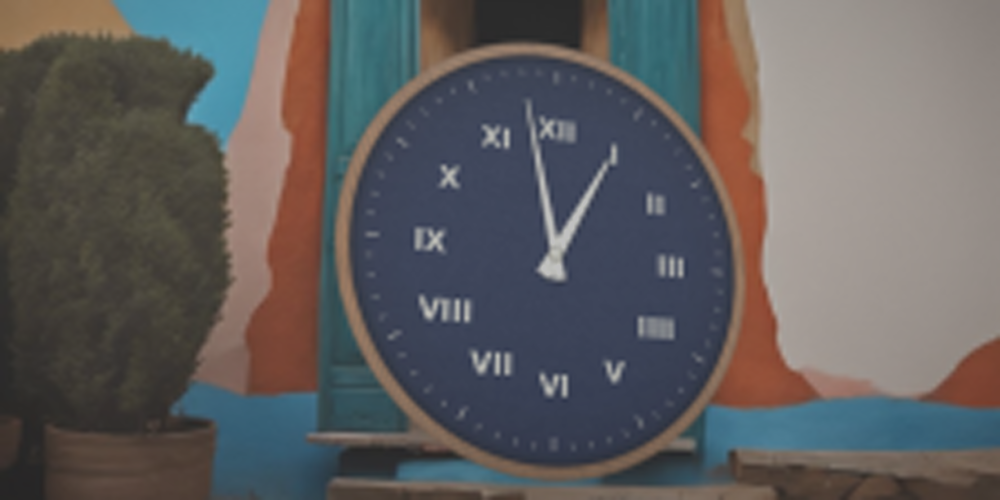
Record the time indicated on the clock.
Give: 12:58
